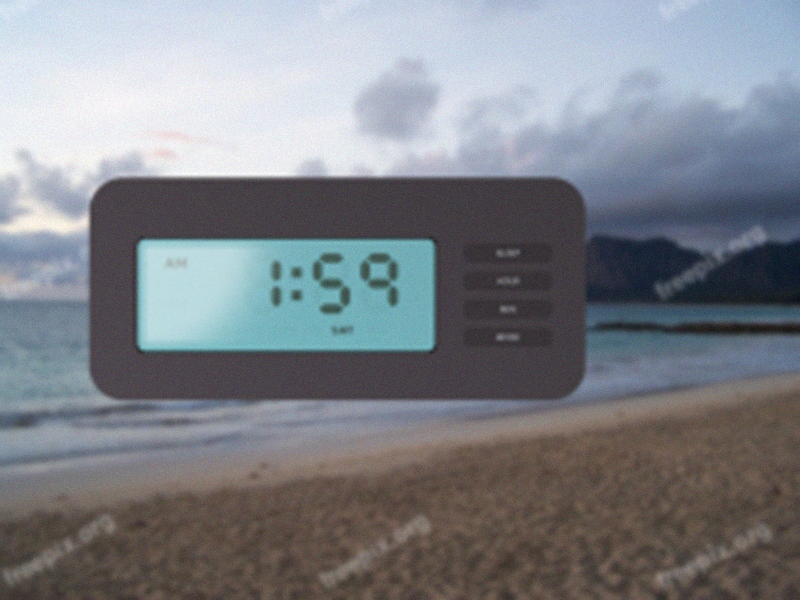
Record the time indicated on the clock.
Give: 1:59
